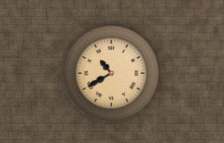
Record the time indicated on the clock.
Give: 10:40
